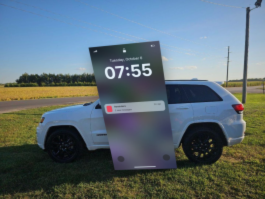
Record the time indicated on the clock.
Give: 7:55
